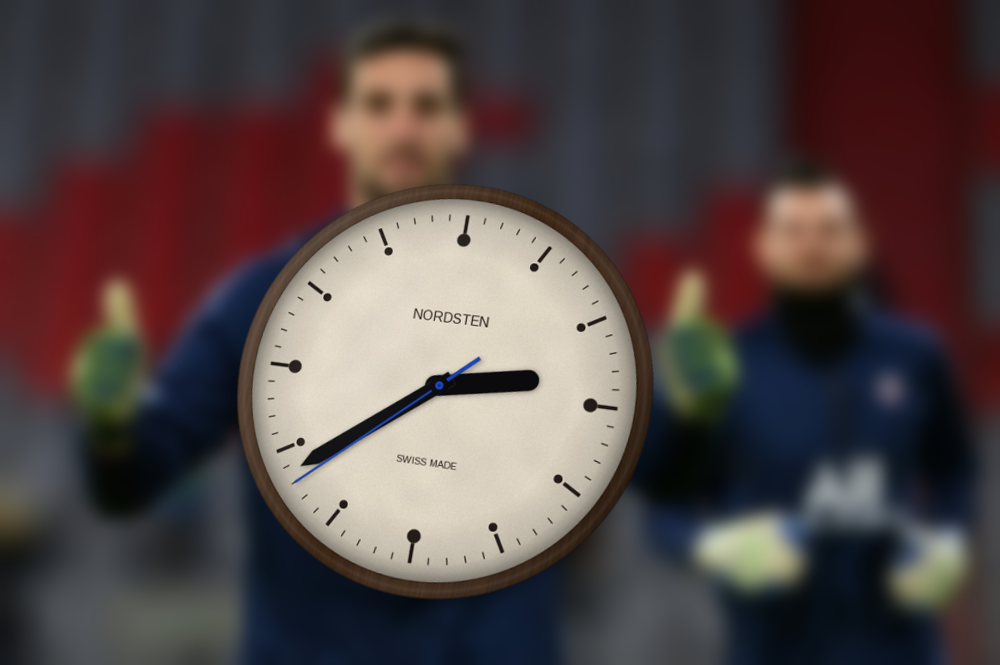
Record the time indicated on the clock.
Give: 2:38:38
